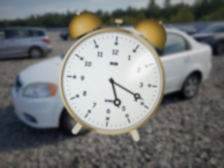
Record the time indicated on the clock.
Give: 5:19
